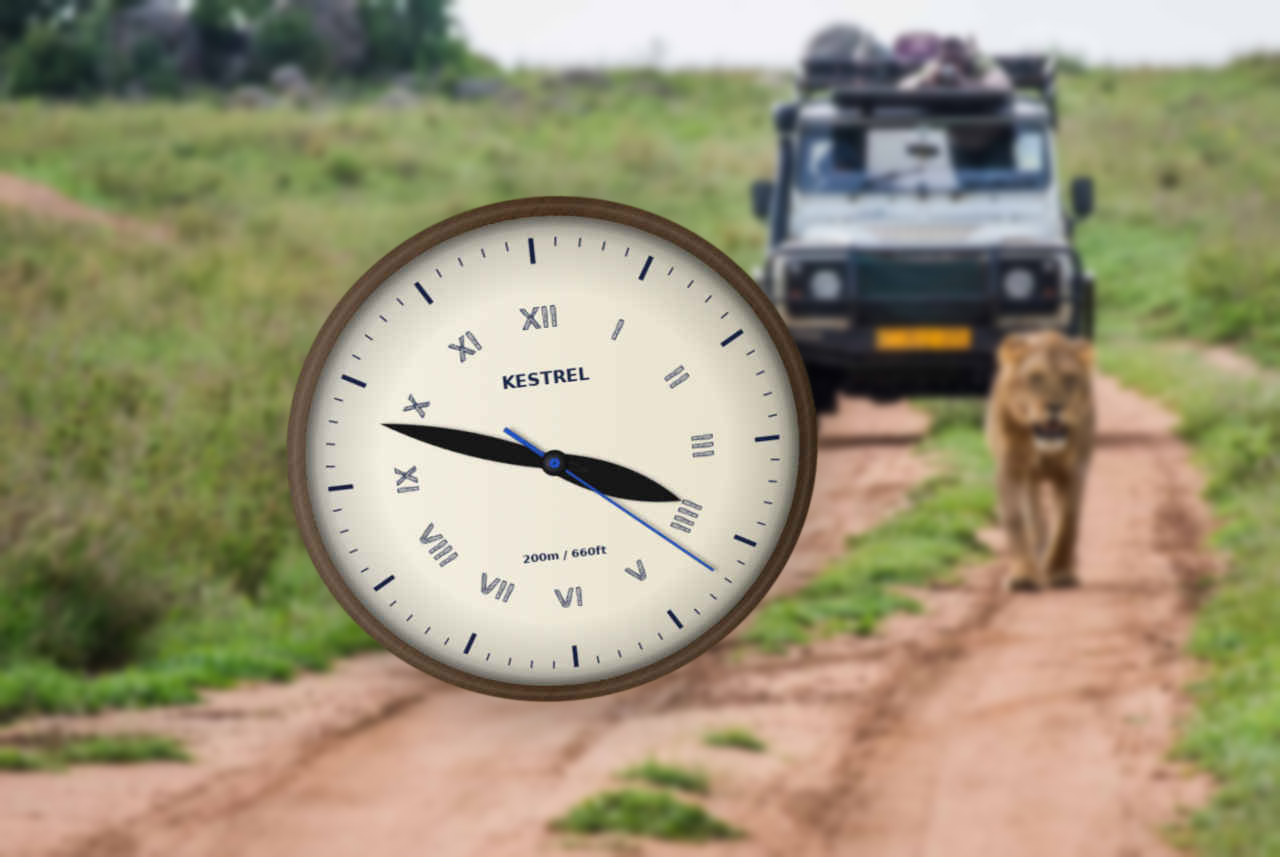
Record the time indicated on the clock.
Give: 3:48:22
